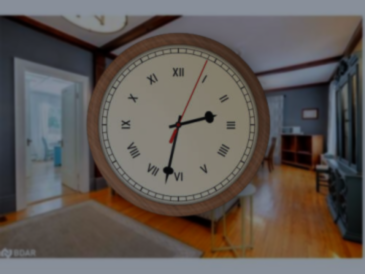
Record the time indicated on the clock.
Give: 2:32:04
